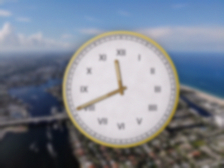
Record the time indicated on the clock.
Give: 11:41
